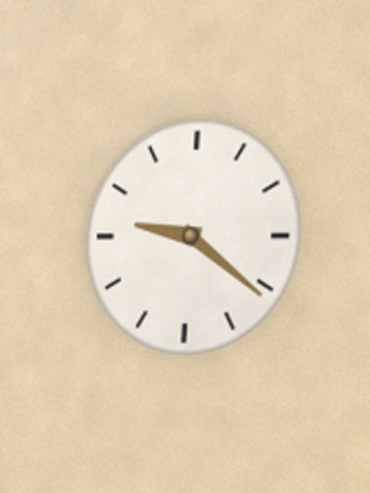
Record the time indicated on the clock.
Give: 9:21
